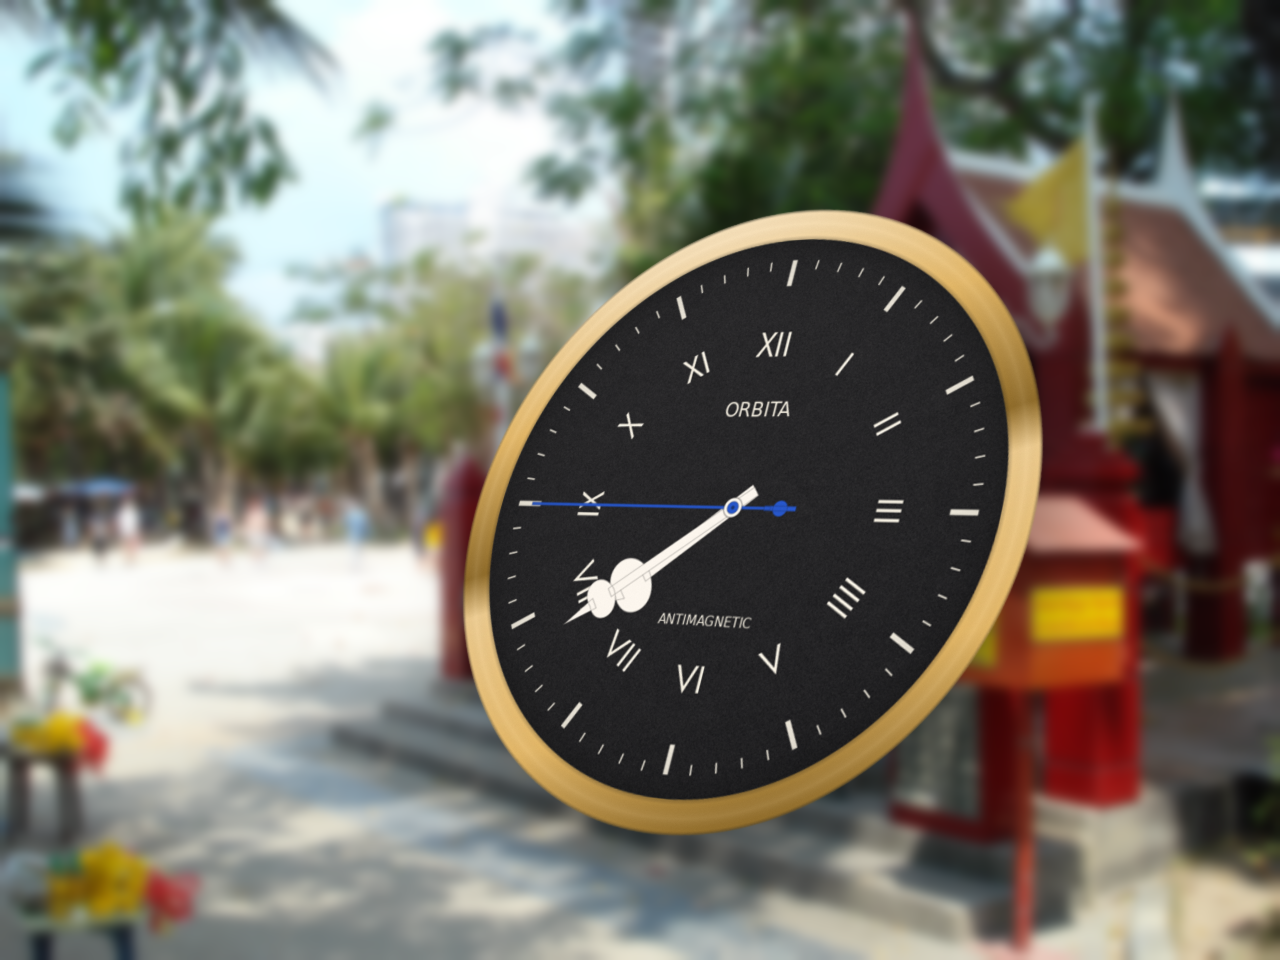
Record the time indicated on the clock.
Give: 7:38:45
